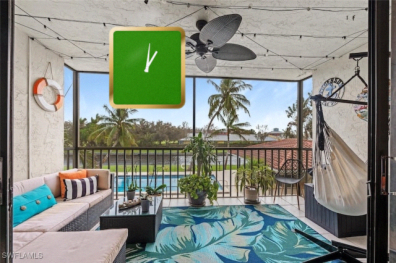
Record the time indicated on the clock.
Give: 1:01
